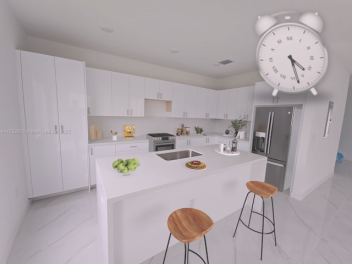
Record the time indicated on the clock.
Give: 4:28
